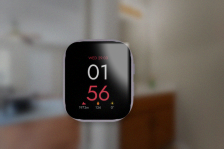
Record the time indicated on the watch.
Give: 1:56
